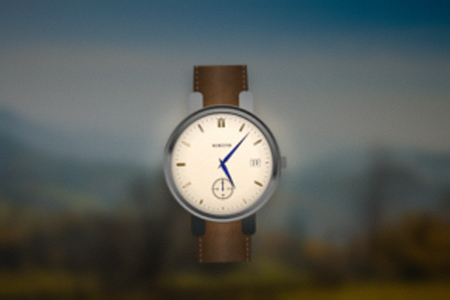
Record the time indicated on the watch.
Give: 5:07
